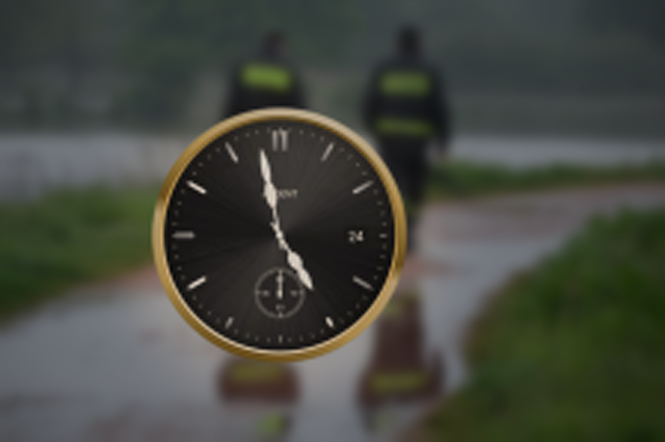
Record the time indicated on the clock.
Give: 4:58
